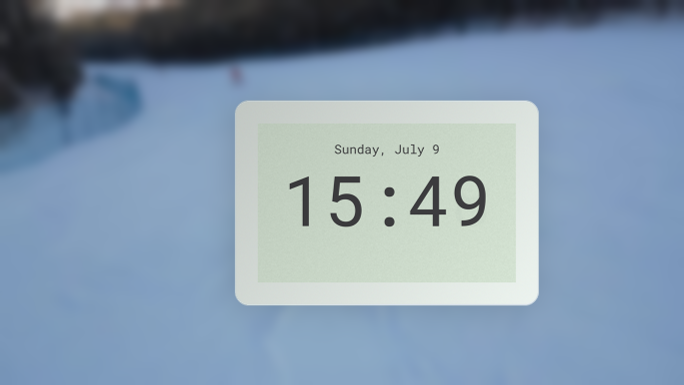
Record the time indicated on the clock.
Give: 15:49
